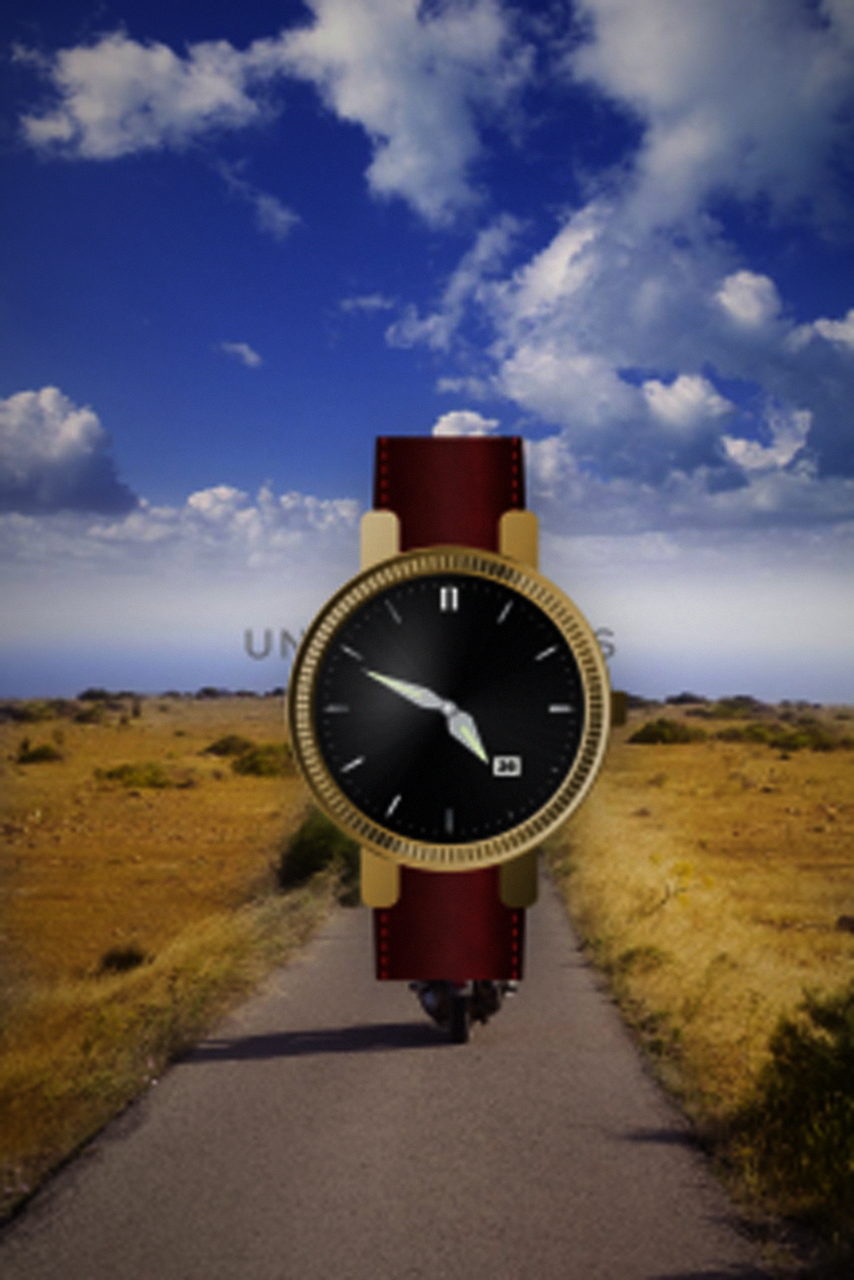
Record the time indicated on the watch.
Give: 4:49
